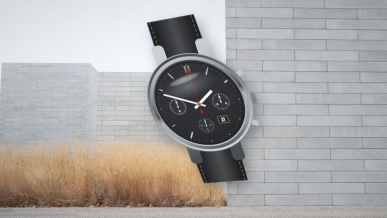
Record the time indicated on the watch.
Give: 1:49
